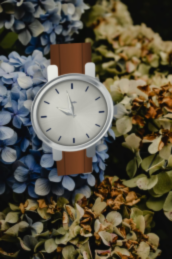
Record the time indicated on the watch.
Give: 9:58
